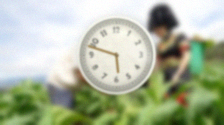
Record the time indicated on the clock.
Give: 5:48
